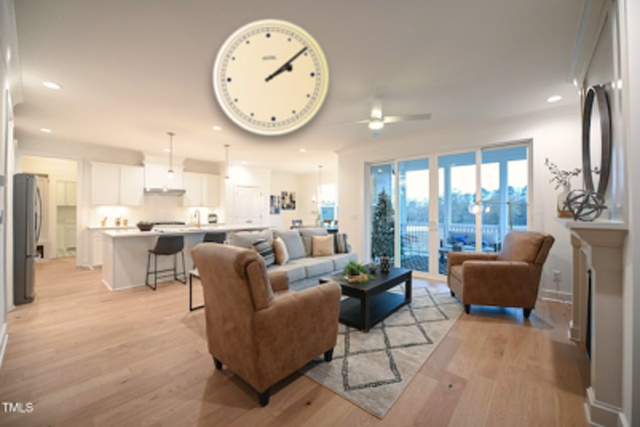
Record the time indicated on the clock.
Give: 2:09
